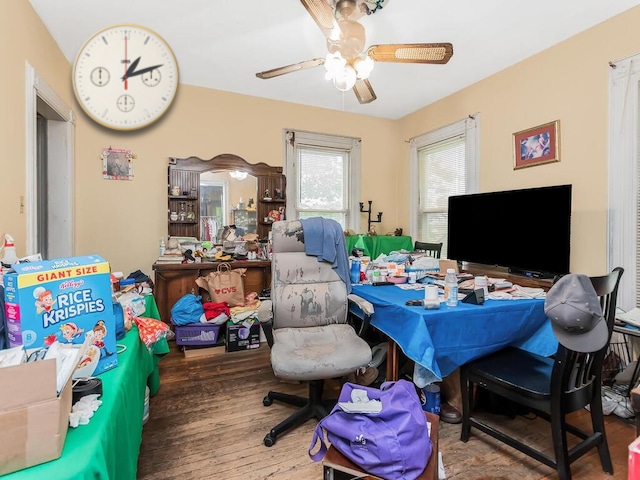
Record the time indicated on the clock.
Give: 1:12
